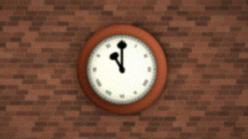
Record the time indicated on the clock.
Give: 11:00
